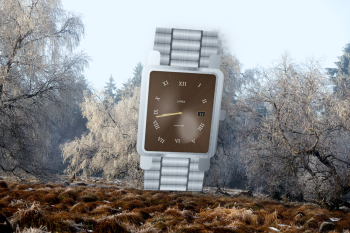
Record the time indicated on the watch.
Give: 8:43
